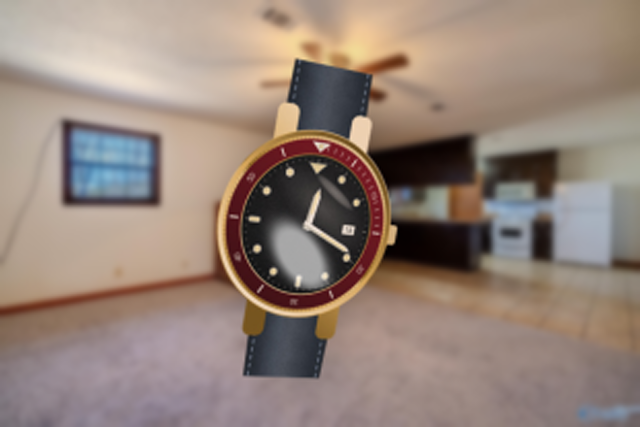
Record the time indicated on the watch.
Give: 12:19
